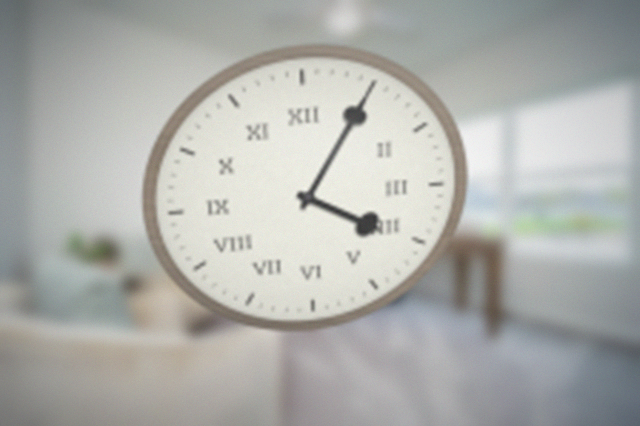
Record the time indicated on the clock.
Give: 4:05
